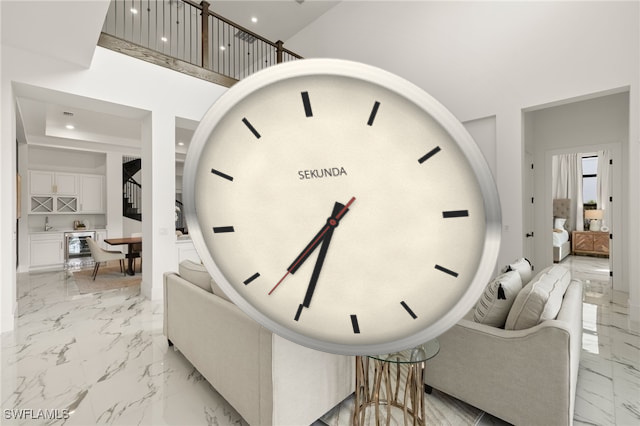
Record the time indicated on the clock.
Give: 7:34:38
